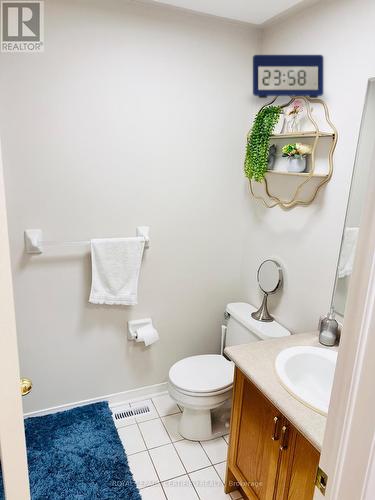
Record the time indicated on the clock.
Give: 23:58
